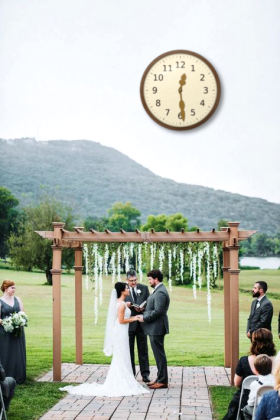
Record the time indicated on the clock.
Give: 12:29
